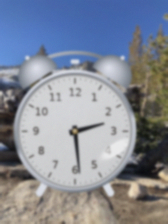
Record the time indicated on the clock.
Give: 2:29
